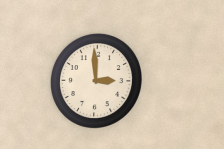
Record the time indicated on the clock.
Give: 2:59
